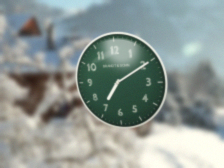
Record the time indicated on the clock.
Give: 7:10
